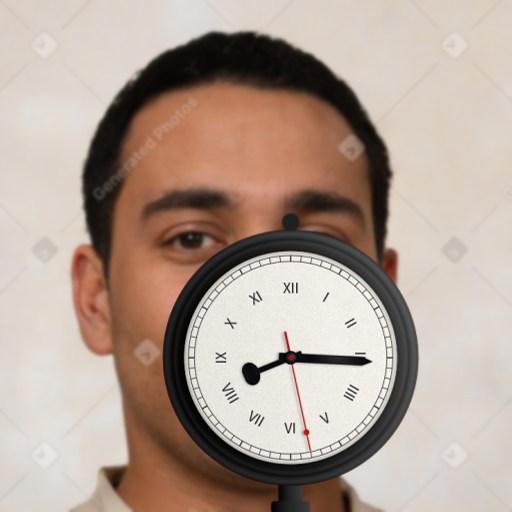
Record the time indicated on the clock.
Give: 8:15:28
